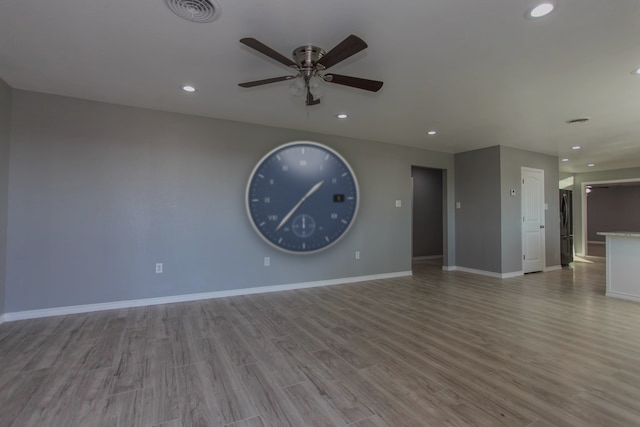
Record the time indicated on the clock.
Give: 1:37
